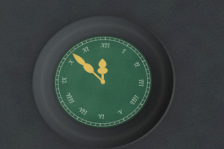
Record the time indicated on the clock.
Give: 11:52
